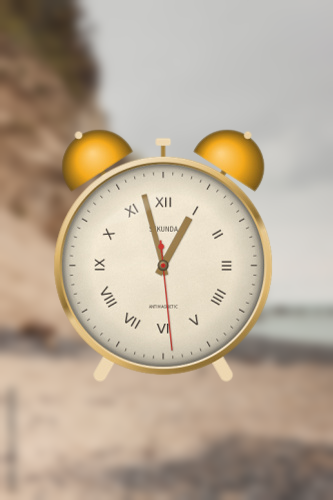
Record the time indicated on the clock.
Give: 12:57:29
